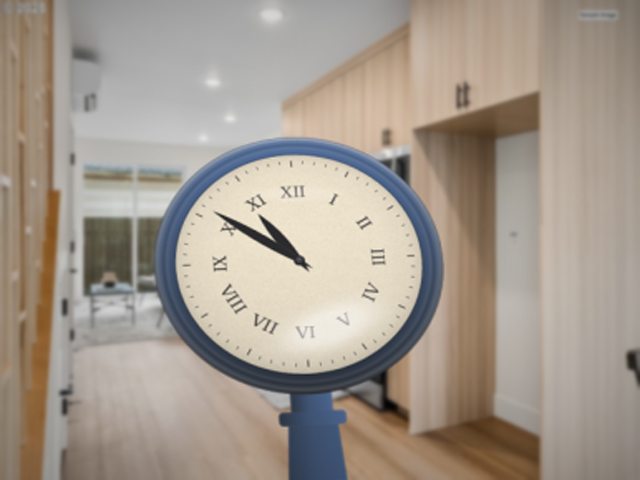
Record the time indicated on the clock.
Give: 10:51
